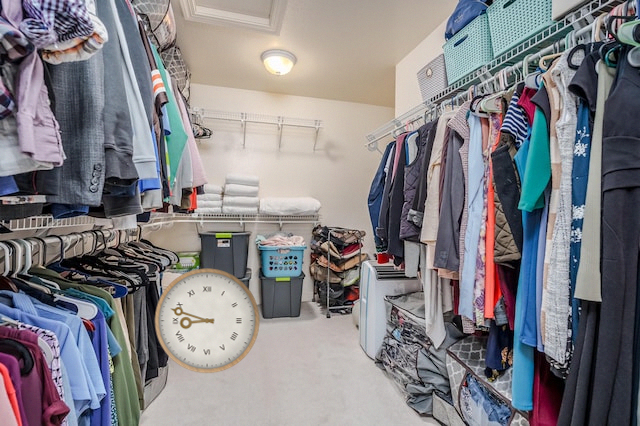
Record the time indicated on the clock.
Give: 8:48
